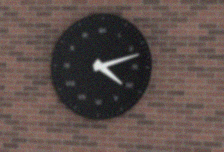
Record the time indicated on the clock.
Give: 4:12
